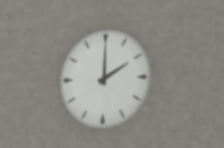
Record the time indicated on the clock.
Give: 2:00
